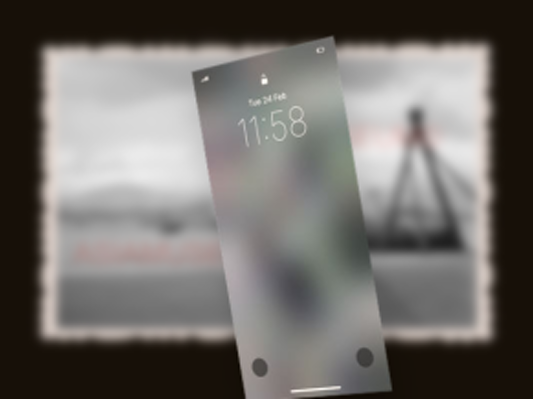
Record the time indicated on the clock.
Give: 11:58
